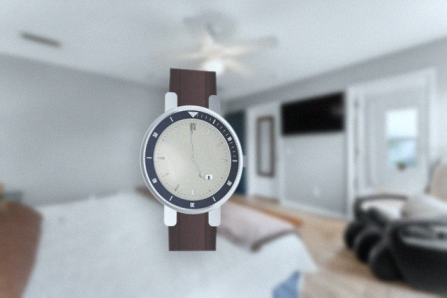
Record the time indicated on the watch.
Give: 4:59
